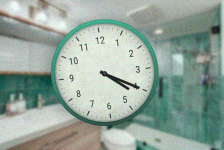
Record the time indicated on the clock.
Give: 4:20
